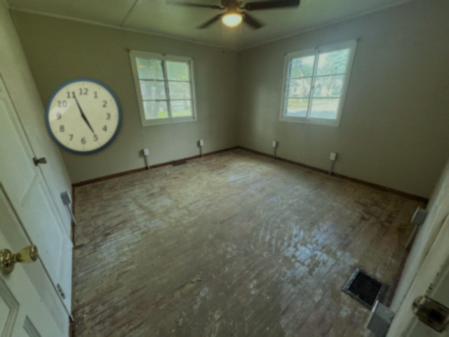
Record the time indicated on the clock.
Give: 4:56
